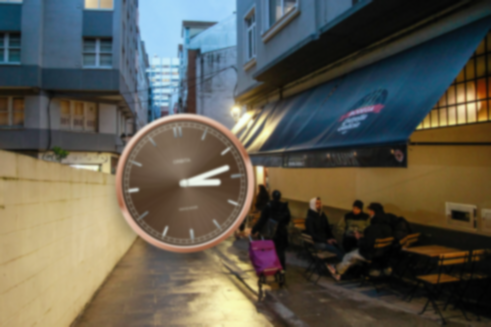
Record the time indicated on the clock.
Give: 3:13
